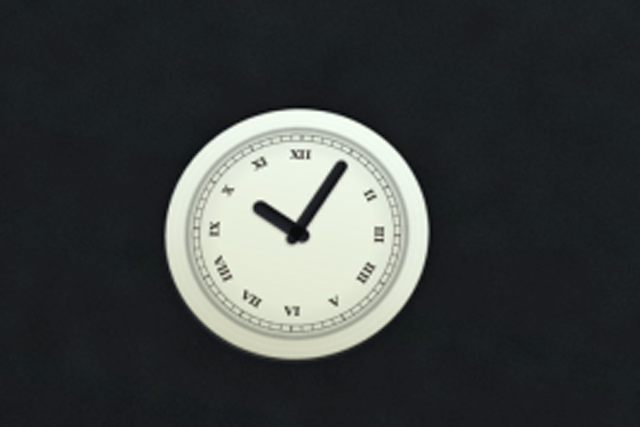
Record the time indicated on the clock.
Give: 10:05
